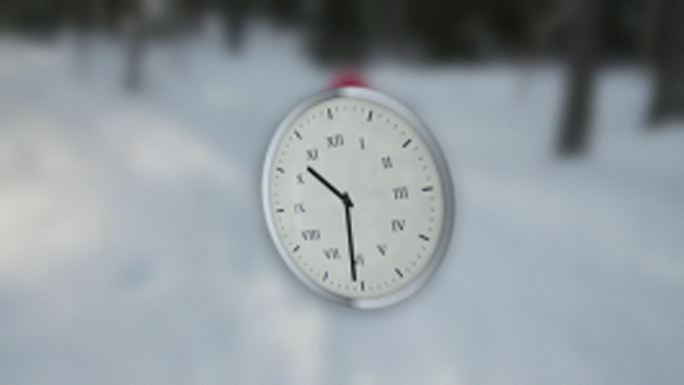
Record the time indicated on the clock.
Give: 10:31
